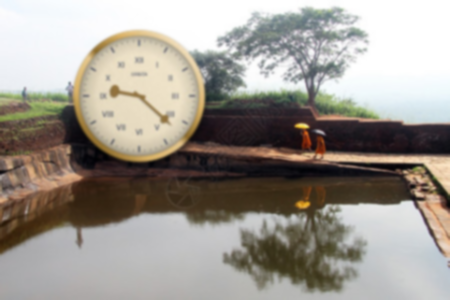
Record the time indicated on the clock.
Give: 9:22
